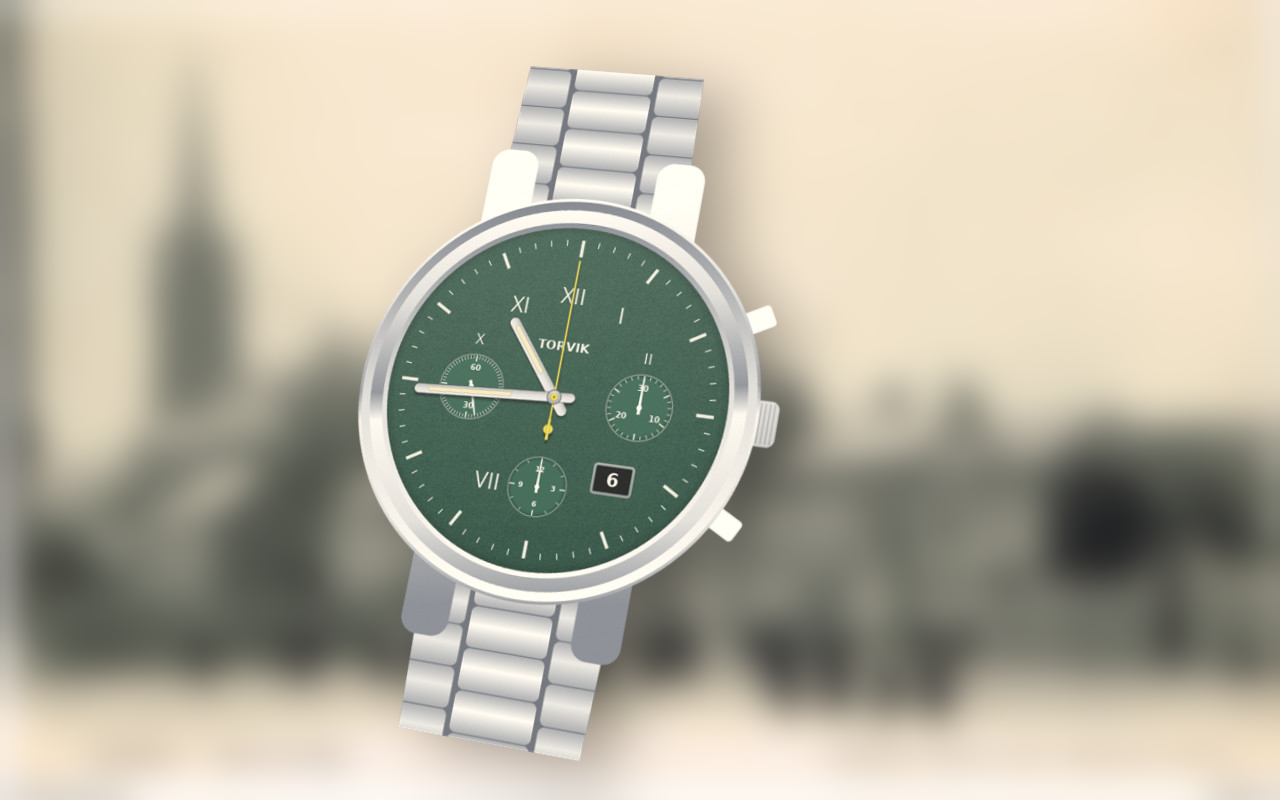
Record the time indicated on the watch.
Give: 10:44:27
